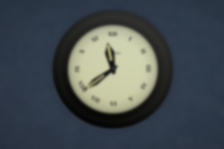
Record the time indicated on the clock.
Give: 11:39
